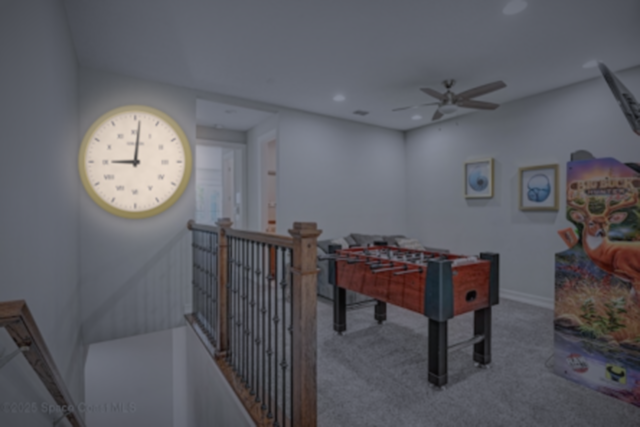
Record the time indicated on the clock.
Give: 9:01
